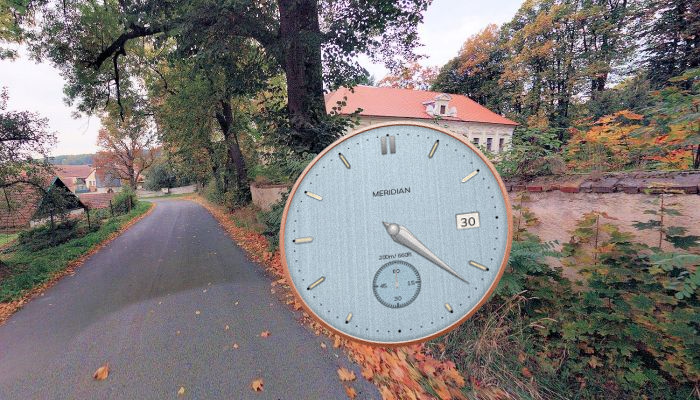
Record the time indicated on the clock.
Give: 4:22
